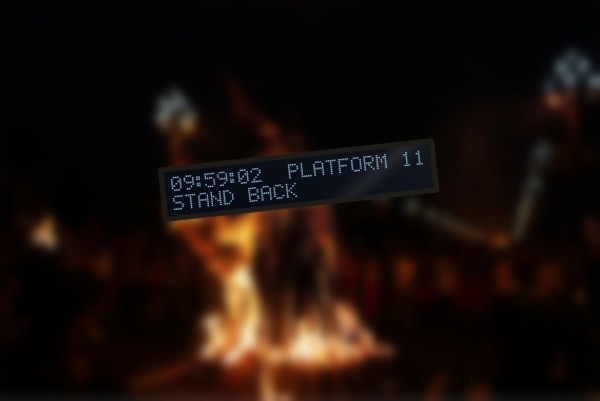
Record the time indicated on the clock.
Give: 9:59:02
